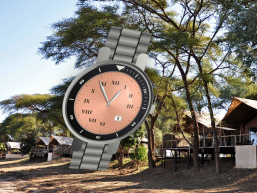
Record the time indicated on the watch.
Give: 12:54
